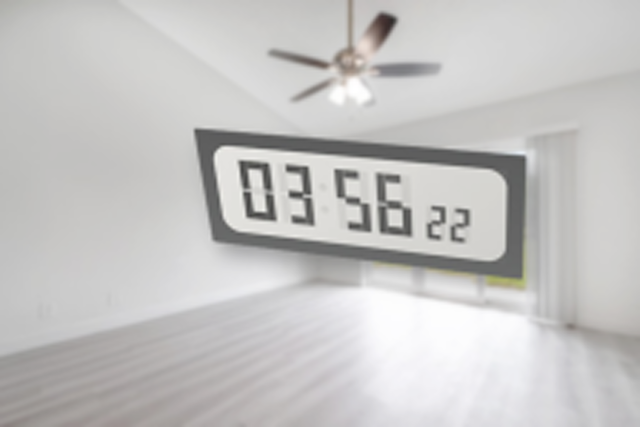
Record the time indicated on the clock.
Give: 3:56:22
